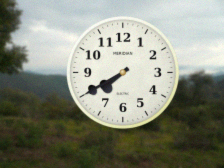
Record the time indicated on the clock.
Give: 7:40
